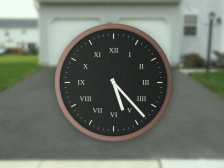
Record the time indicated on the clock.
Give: 5:23
